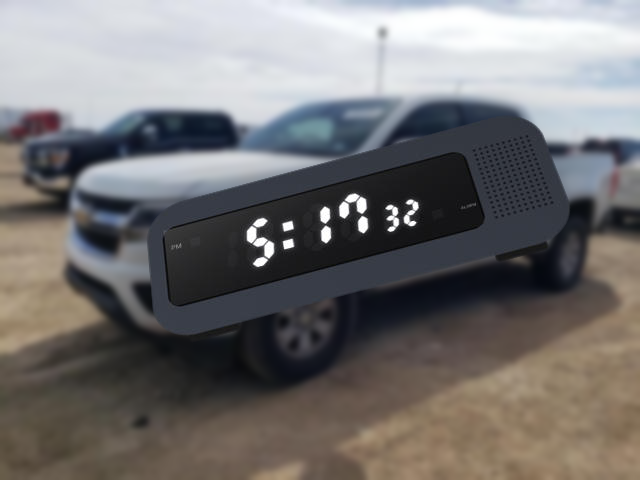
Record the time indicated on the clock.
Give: 5:17:32
